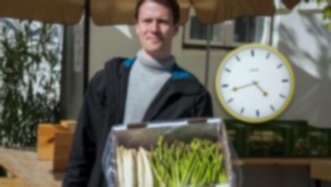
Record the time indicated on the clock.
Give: 4:43
